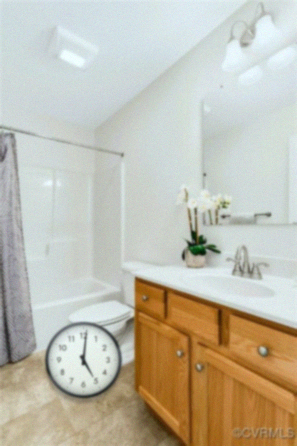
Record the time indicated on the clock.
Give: 5:01
